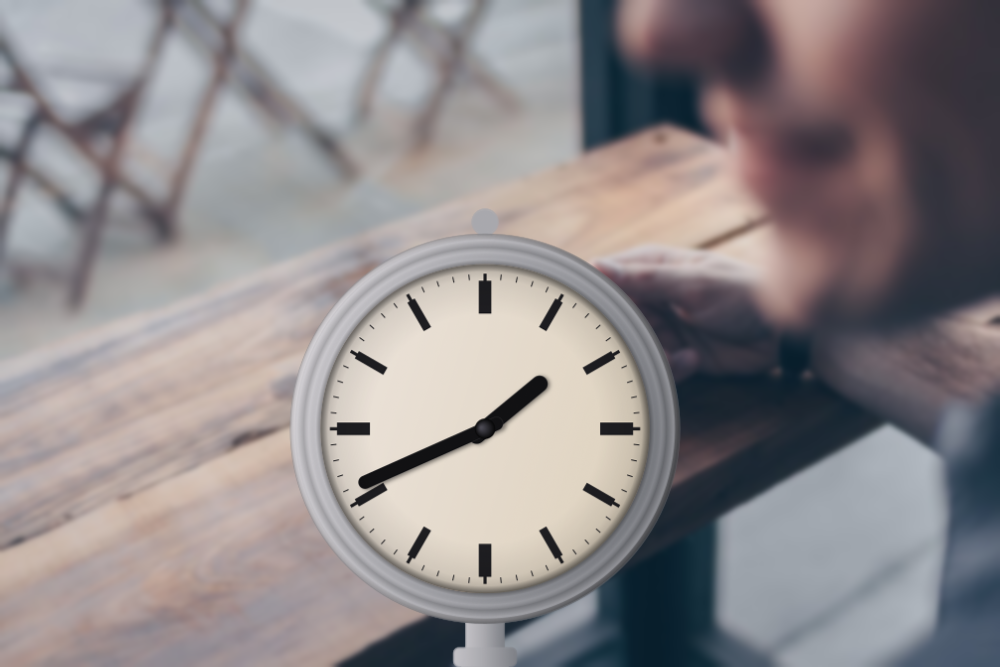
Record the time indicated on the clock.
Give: 1:41
